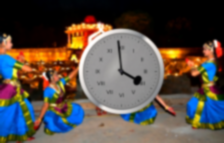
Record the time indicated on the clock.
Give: 3:59
